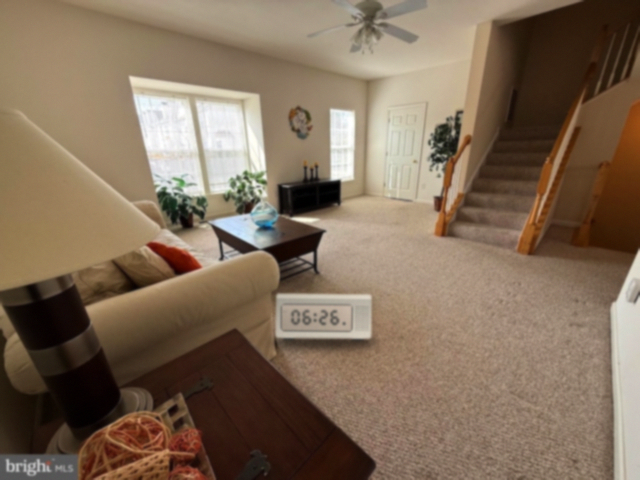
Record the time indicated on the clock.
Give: 6:26
